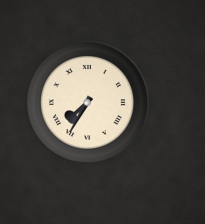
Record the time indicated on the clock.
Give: 7:35
